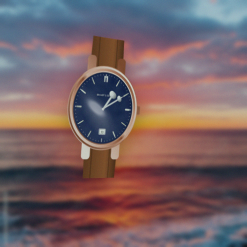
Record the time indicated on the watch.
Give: 1:10
